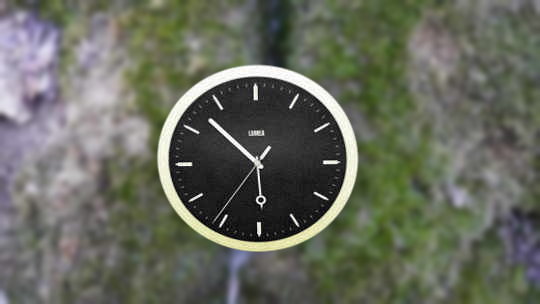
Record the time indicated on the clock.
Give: 5:52:36
